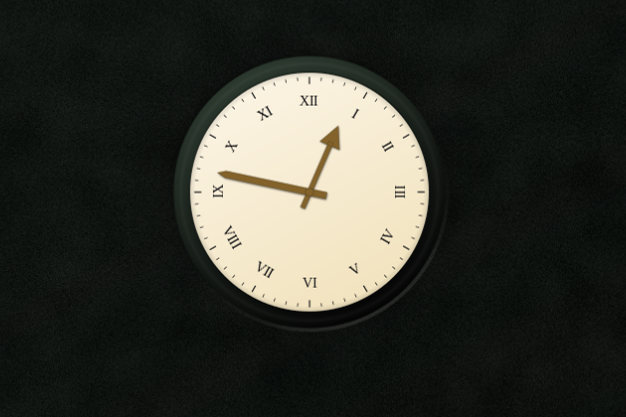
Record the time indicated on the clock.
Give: 12:47
